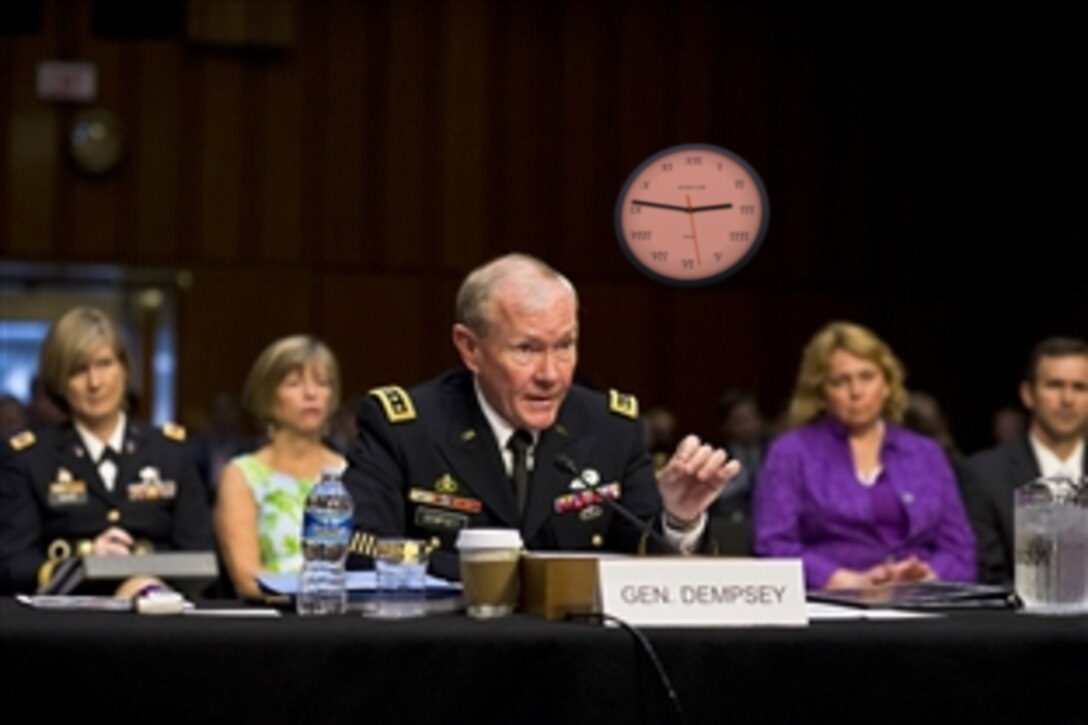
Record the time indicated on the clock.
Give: 2:46:28
